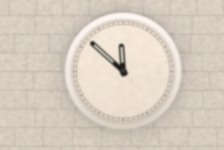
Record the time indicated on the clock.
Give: 11:52
